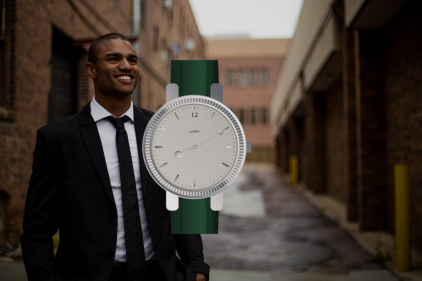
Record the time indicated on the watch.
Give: 8:10
